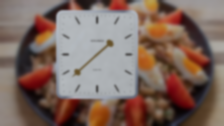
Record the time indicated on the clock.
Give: 1:38
